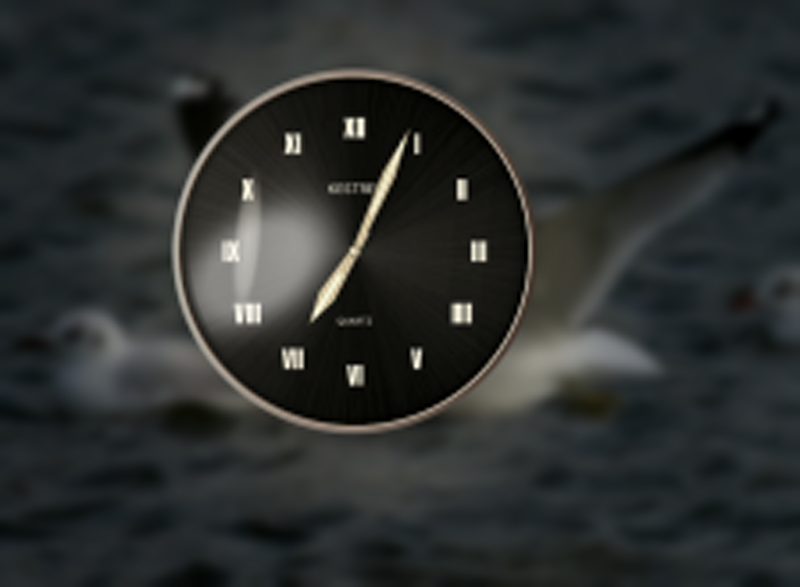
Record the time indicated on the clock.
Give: 7:04
